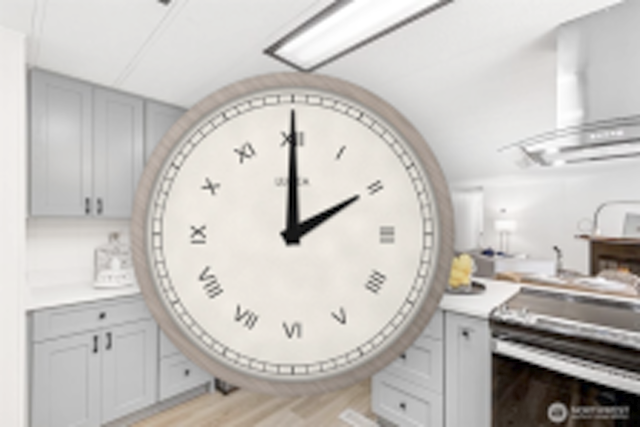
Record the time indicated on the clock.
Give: 2:00
